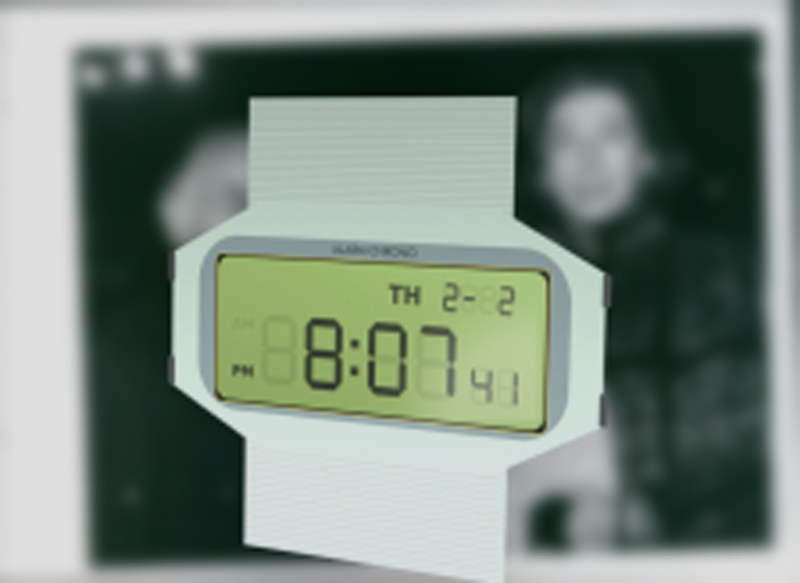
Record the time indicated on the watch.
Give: 8:07:41
